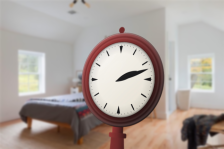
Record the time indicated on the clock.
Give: 2:12
